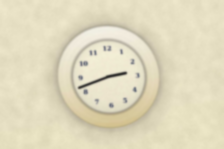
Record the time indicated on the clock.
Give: 2:42
